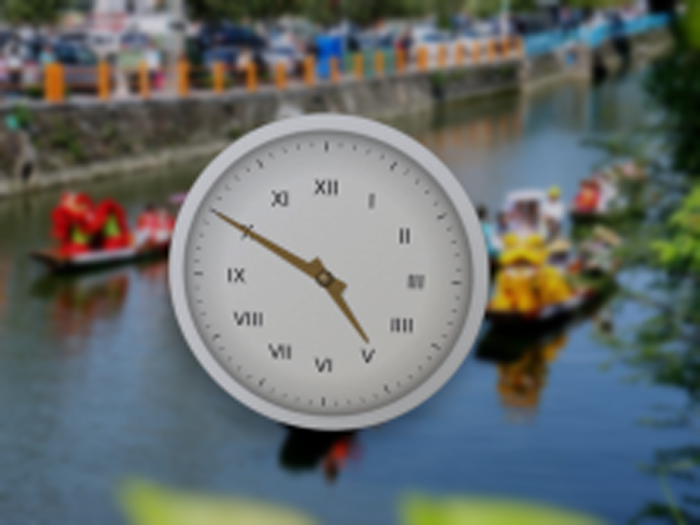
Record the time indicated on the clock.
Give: 4:50
